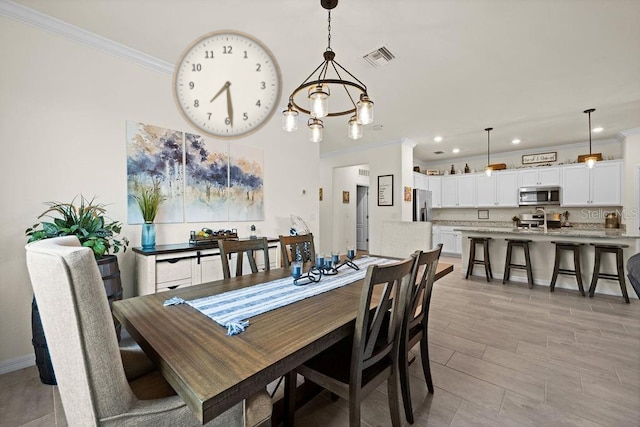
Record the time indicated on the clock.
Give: 7:29
